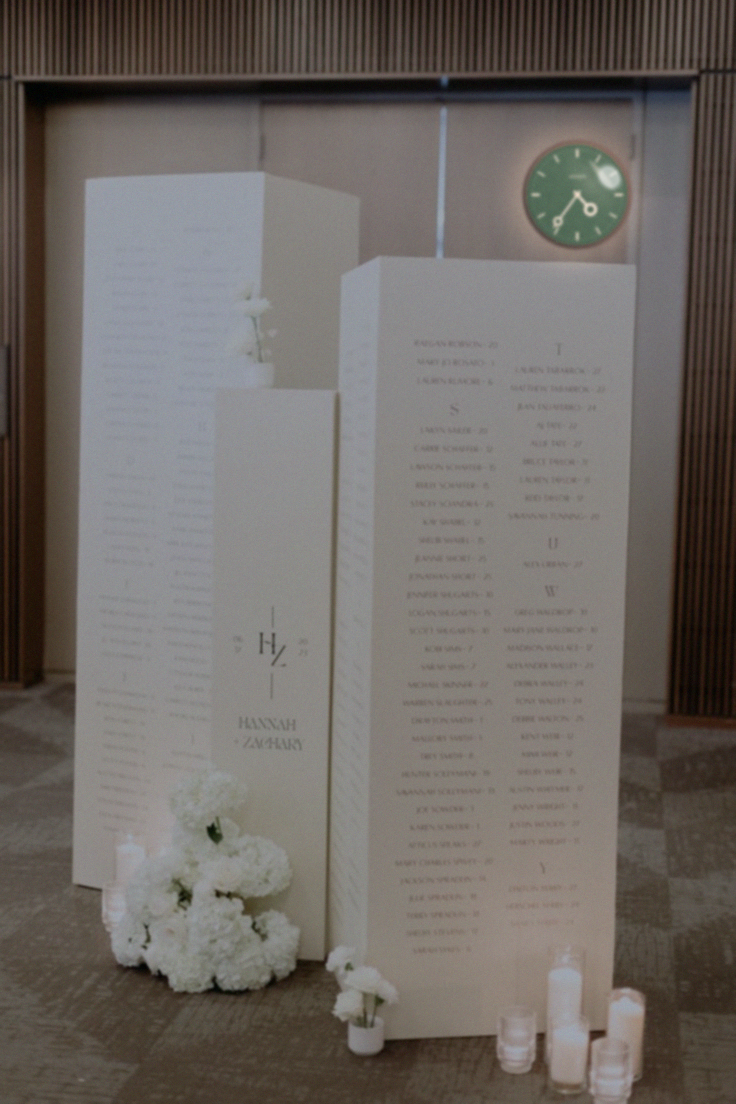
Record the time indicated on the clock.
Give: 4:36
